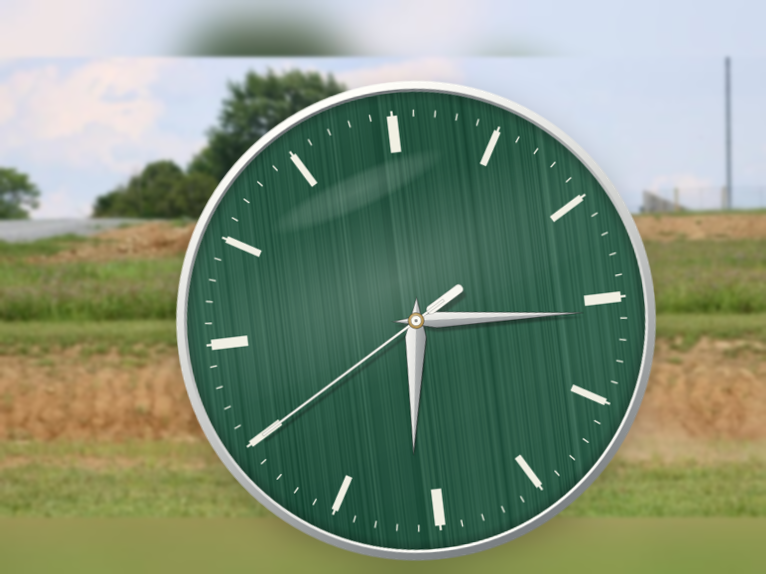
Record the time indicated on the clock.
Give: 6:15:40
